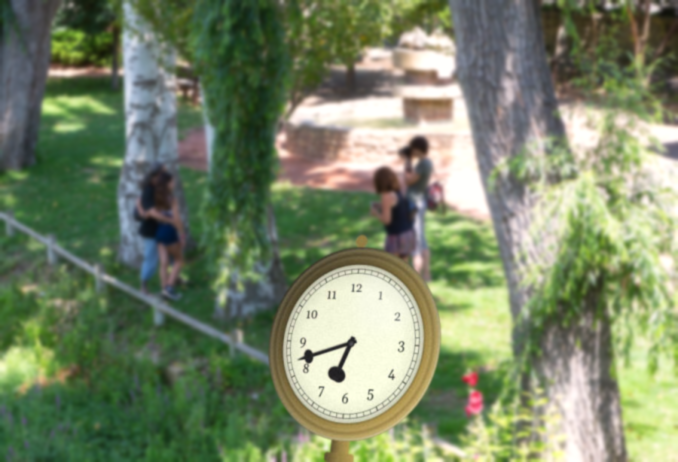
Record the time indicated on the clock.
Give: 6:42
